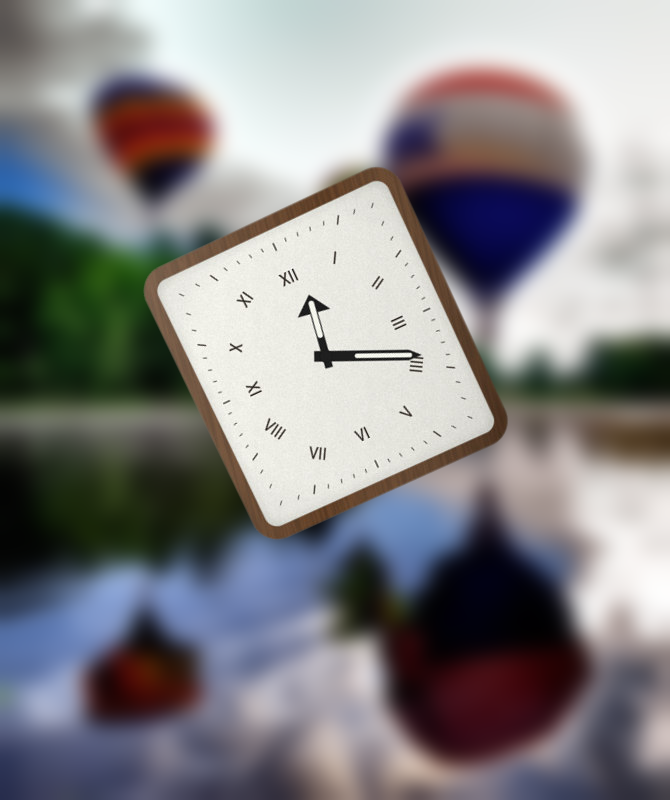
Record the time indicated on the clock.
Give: 12:19
